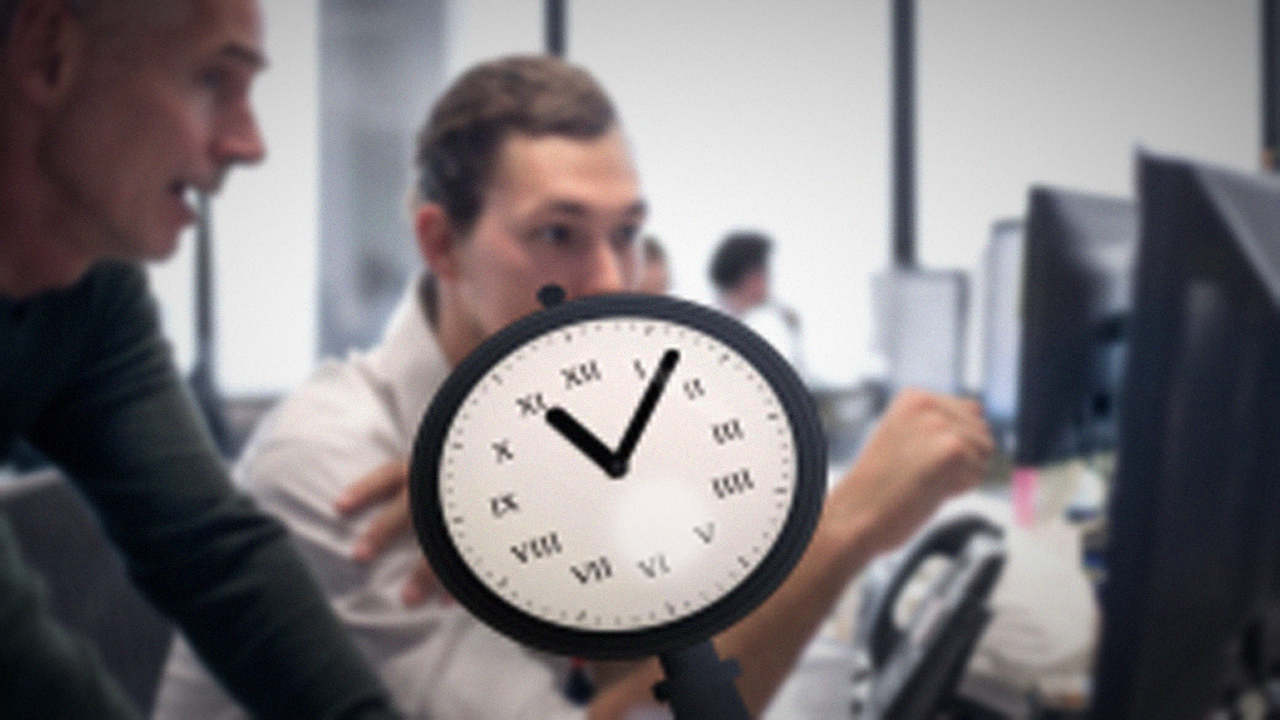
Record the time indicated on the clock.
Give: 11:07
